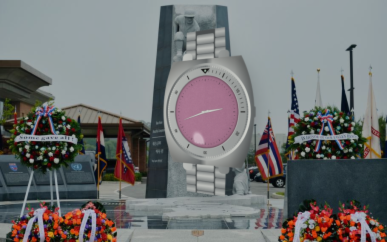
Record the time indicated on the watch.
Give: 2:42
